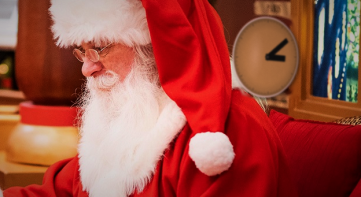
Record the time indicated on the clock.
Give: 3:09
